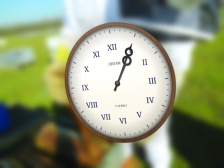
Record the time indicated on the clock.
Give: 1:05
